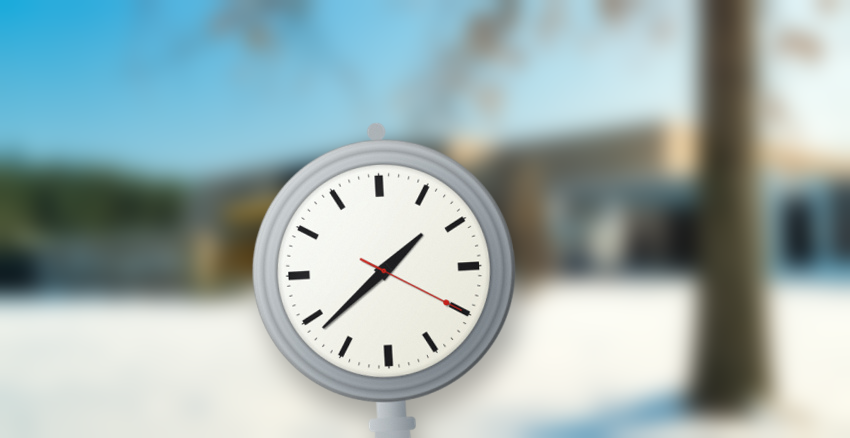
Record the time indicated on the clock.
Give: 1:38:20
